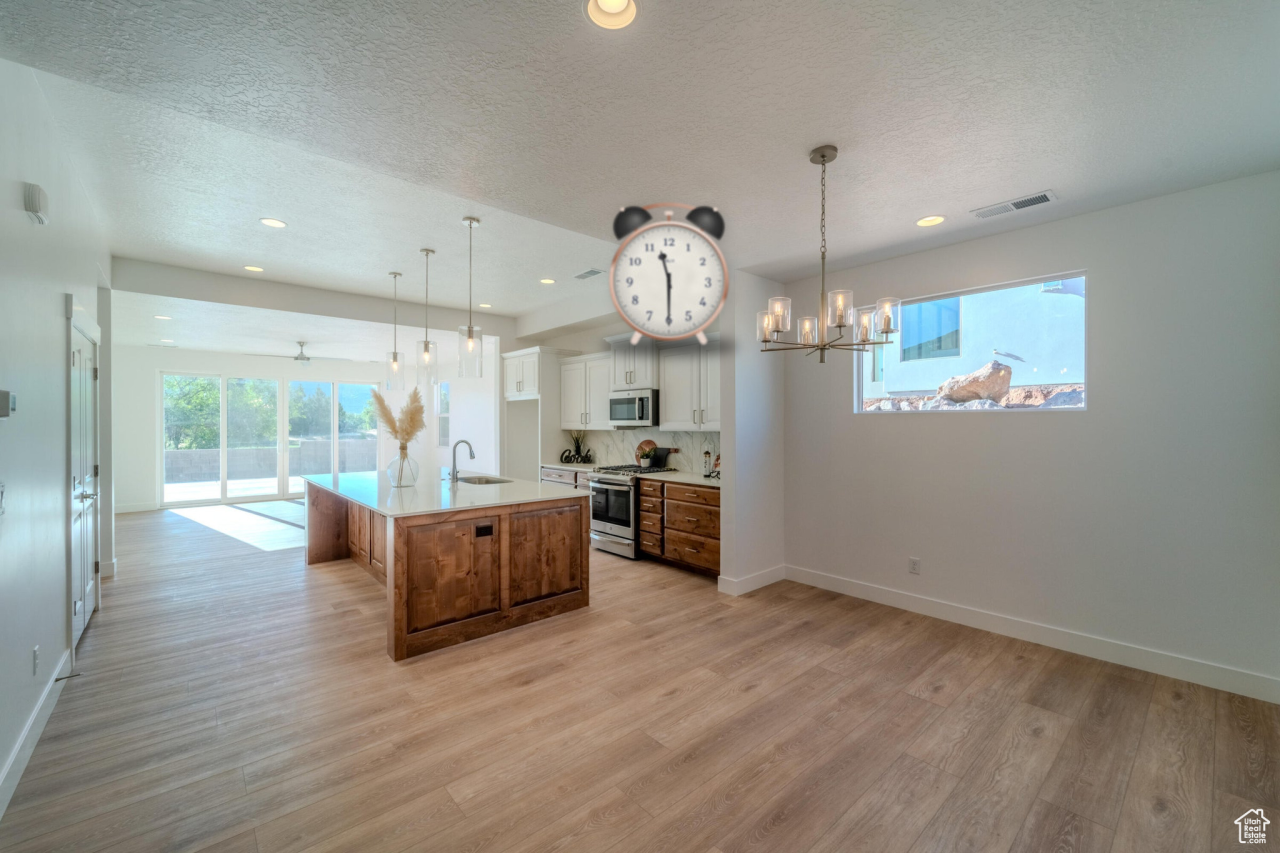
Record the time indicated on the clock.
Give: 11:30
